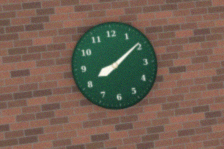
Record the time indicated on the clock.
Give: 8:09
